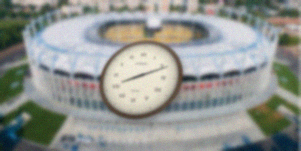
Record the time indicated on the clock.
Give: 8:11
